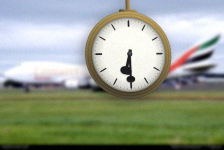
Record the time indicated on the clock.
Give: 6:30
